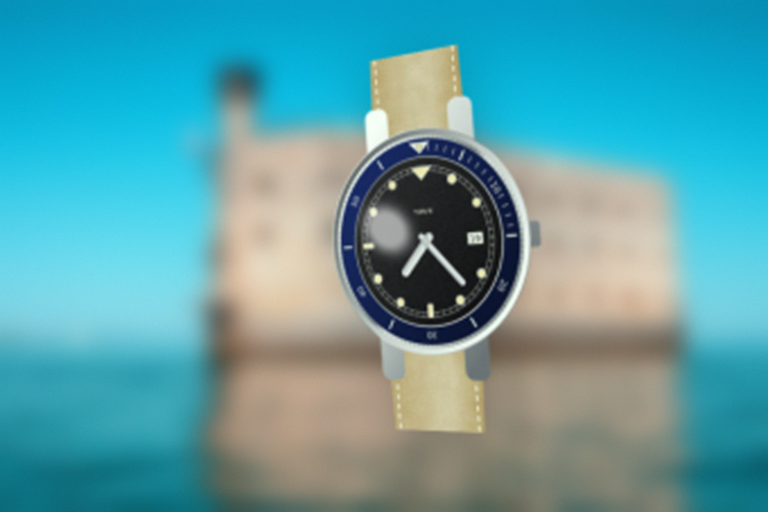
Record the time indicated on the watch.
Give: 7:23
